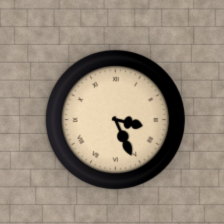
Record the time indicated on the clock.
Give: 3:26
